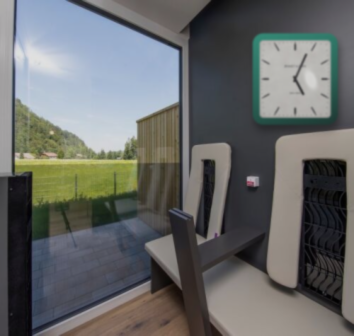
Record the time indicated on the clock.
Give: 5:04
